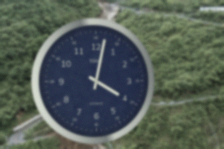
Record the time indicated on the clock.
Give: 4:02
